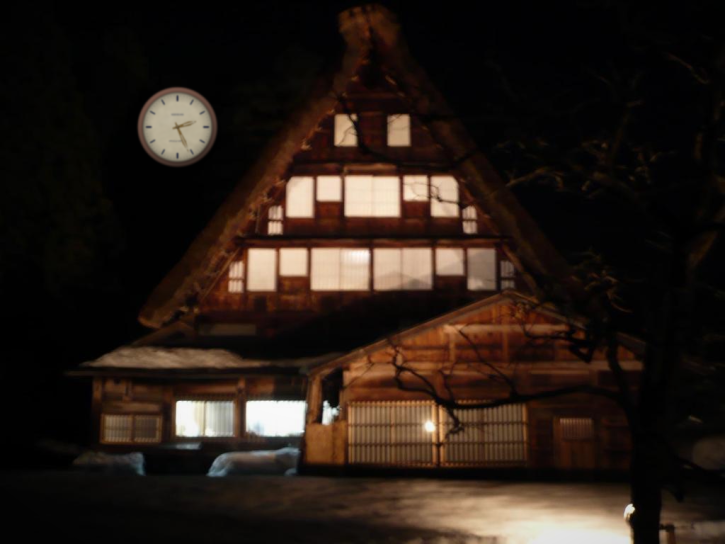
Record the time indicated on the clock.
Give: 2:26
